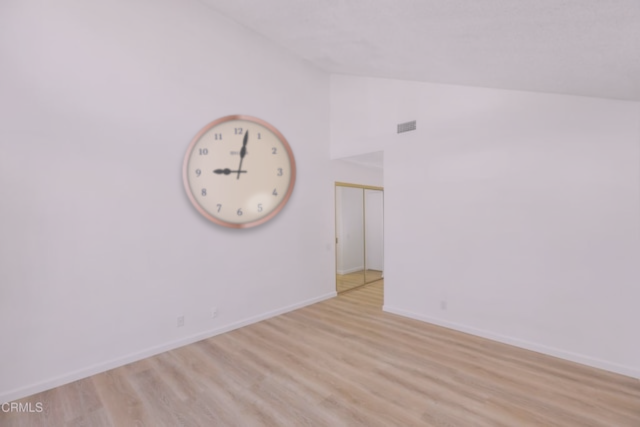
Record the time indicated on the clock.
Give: 9:02
